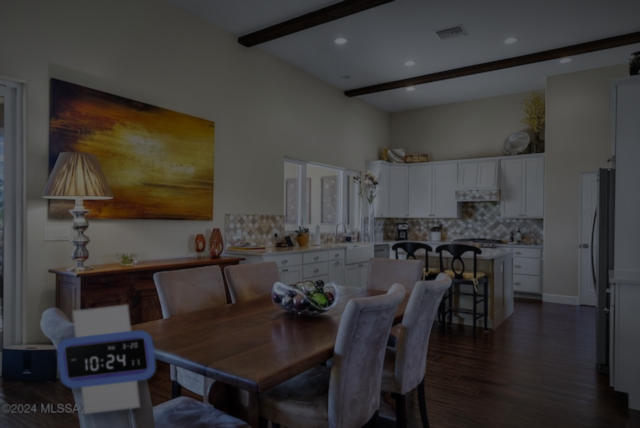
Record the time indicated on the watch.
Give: 10:24
